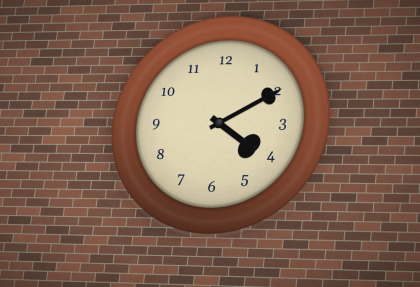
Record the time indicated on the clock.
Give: 4:10
